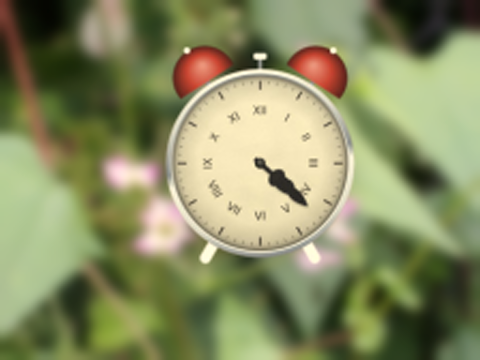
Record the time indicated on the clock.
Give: 4:22
